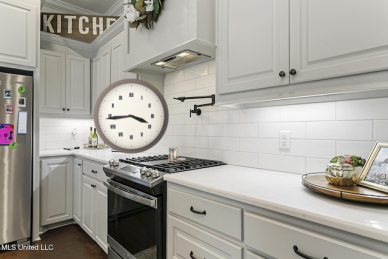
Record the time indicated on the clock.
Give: 3:44
